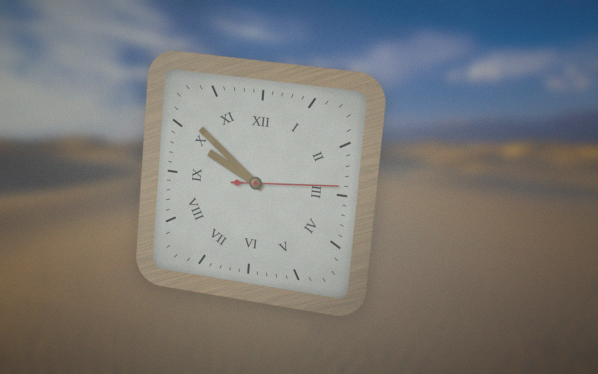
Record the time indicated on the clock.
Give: 9:51:14
